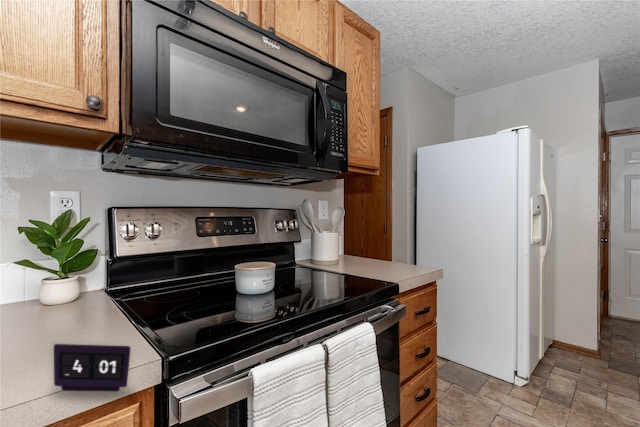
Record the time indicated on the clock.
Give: 4:01
